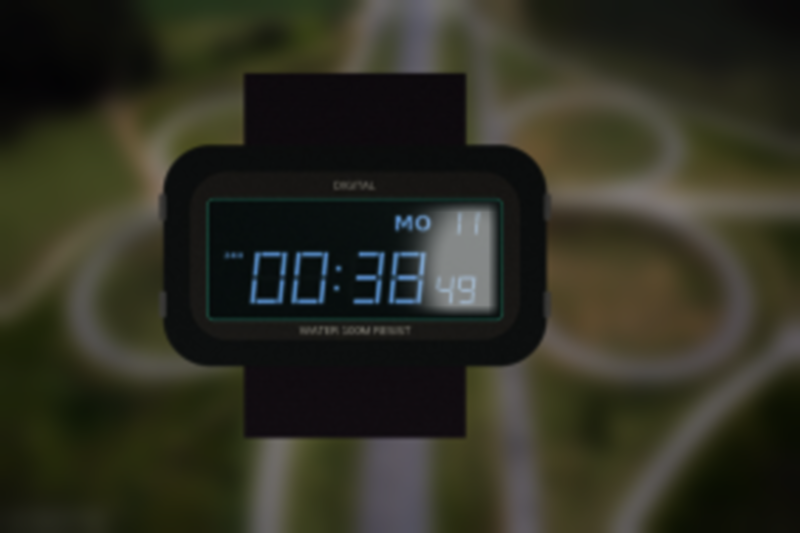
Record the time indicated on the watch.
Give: 0:38:49
